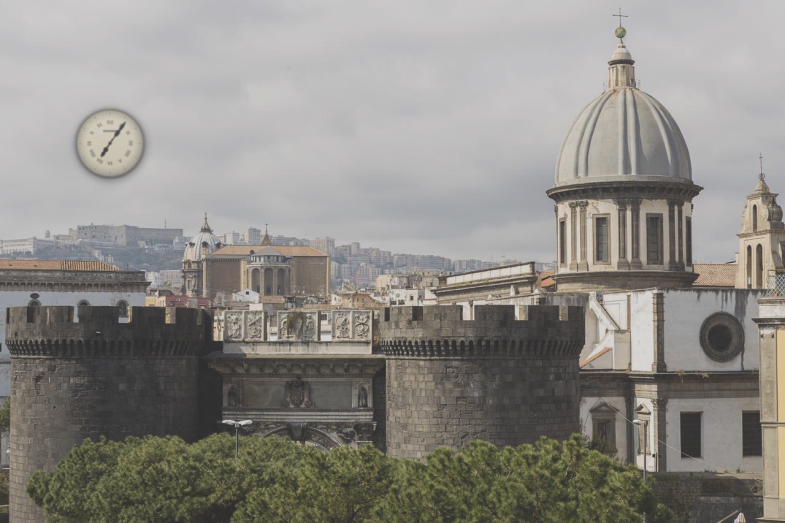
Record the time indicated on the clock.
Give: 7:06
